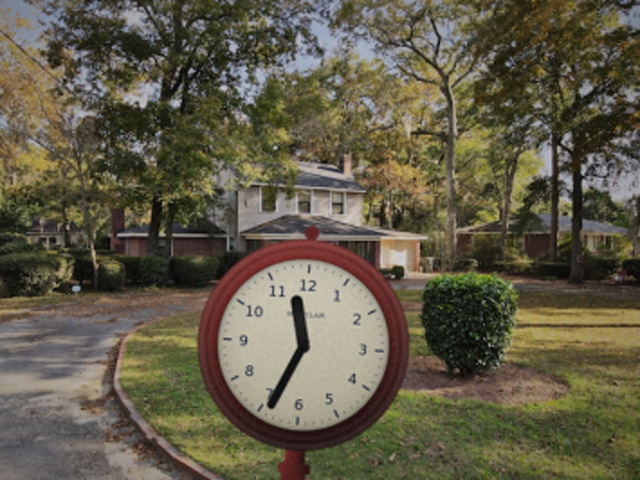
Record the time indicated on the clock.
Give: 11:34
